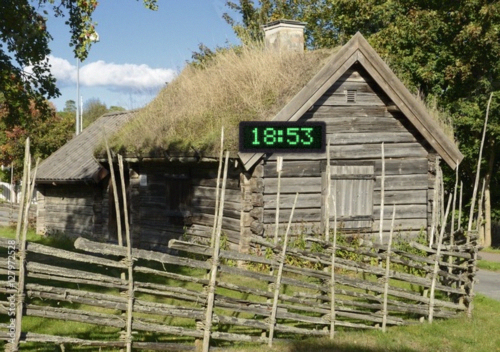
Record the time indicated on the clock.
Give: 18:53
